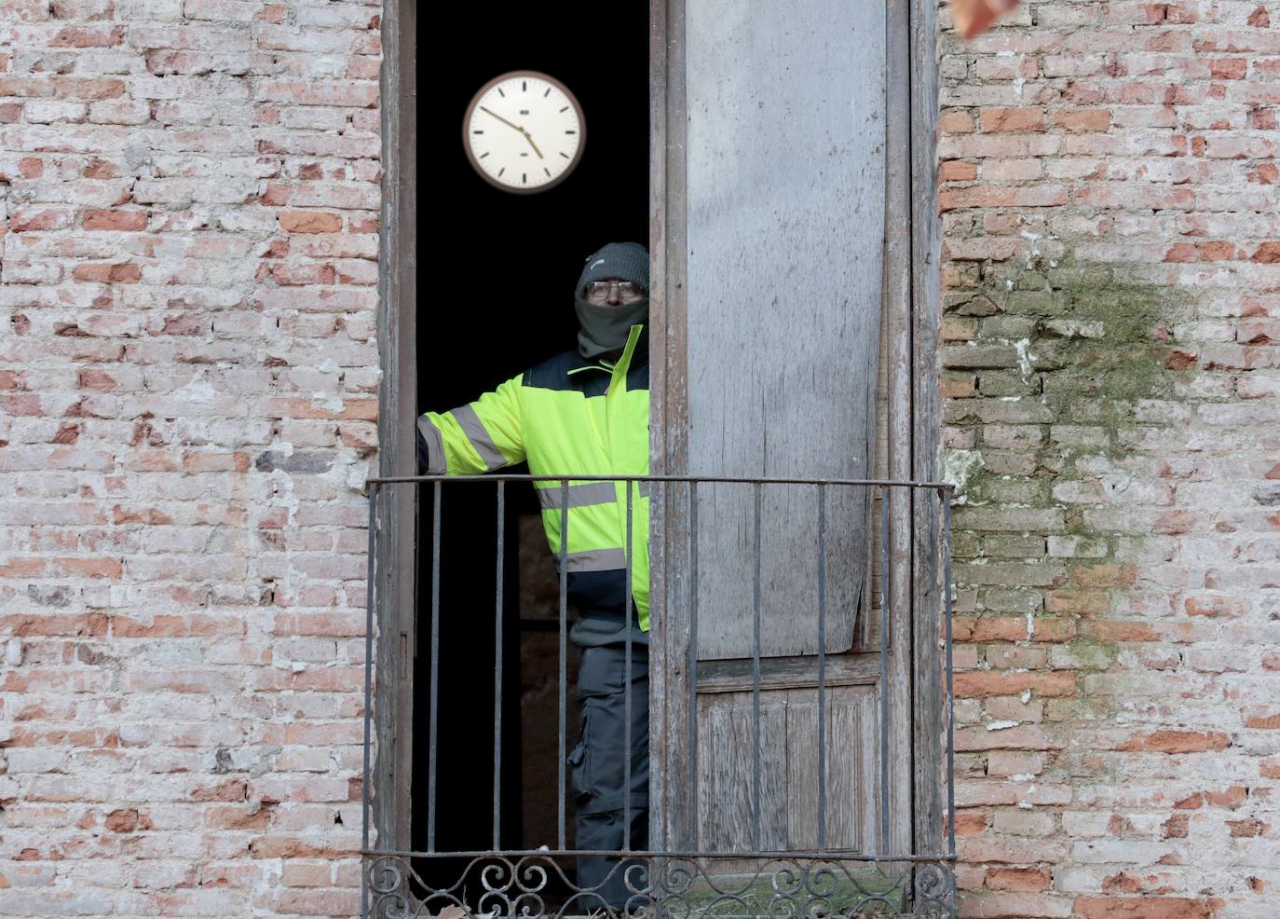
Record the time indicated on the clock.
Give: 4:50
